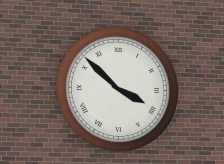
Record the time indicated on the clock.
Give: 3:52
